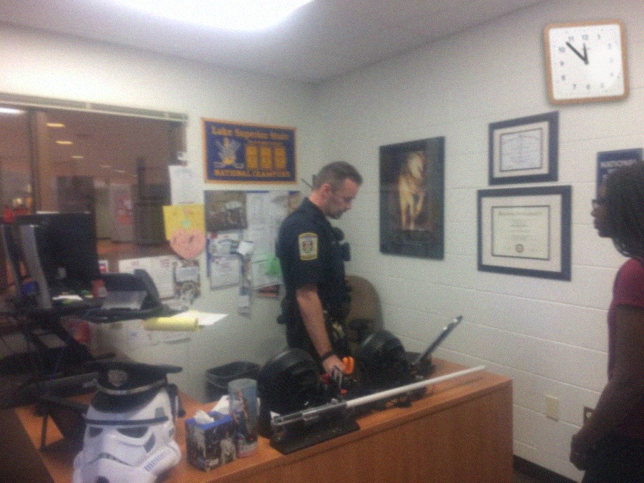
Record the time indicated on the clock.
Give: 11:53
